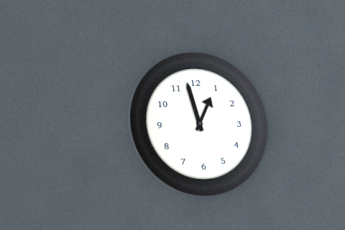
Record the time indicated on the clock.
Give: 12:58
